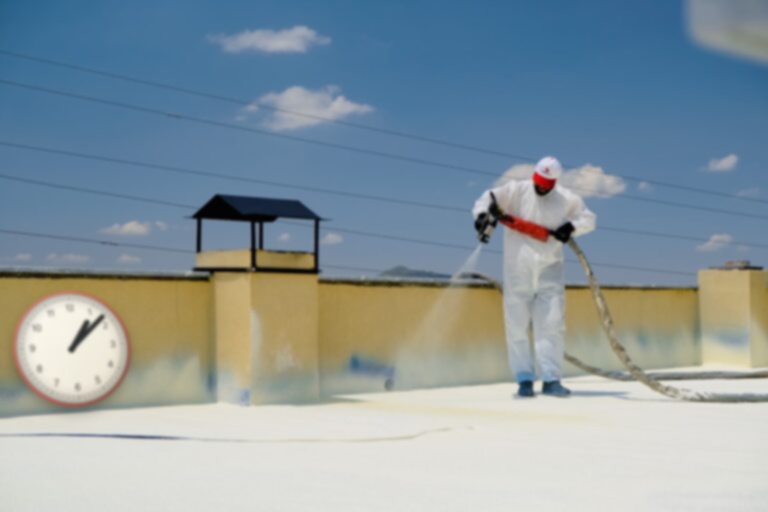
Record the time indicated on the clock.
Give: 1:08
